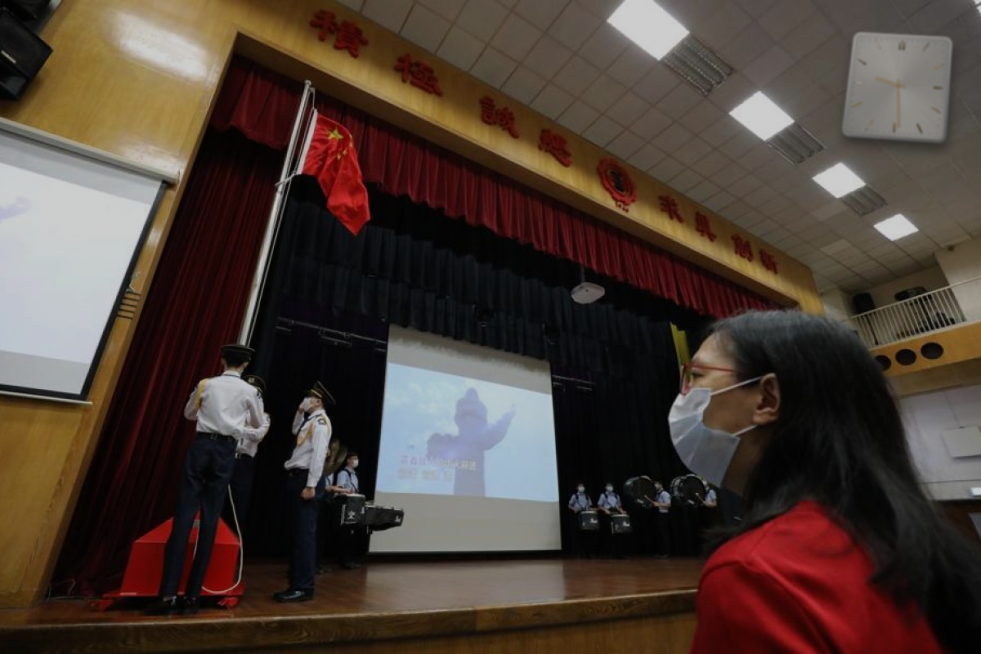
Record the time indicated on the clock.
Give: 9:29
